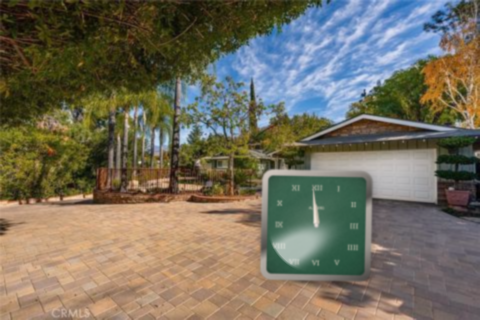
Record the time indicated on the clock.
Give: 11:59
